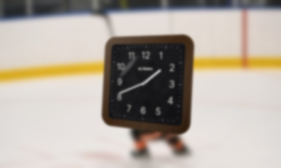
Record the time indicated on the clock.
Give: 1:41
